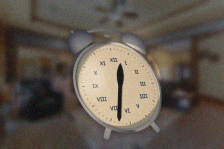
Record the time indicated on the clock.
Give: 12:33
